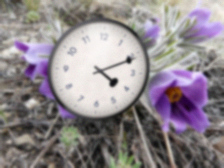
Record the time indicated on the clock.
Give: 4:11
